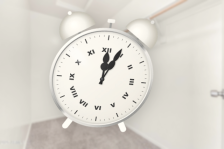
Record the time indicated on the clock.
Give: 12:04
